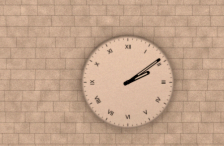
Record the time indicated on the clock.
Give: 2:09
